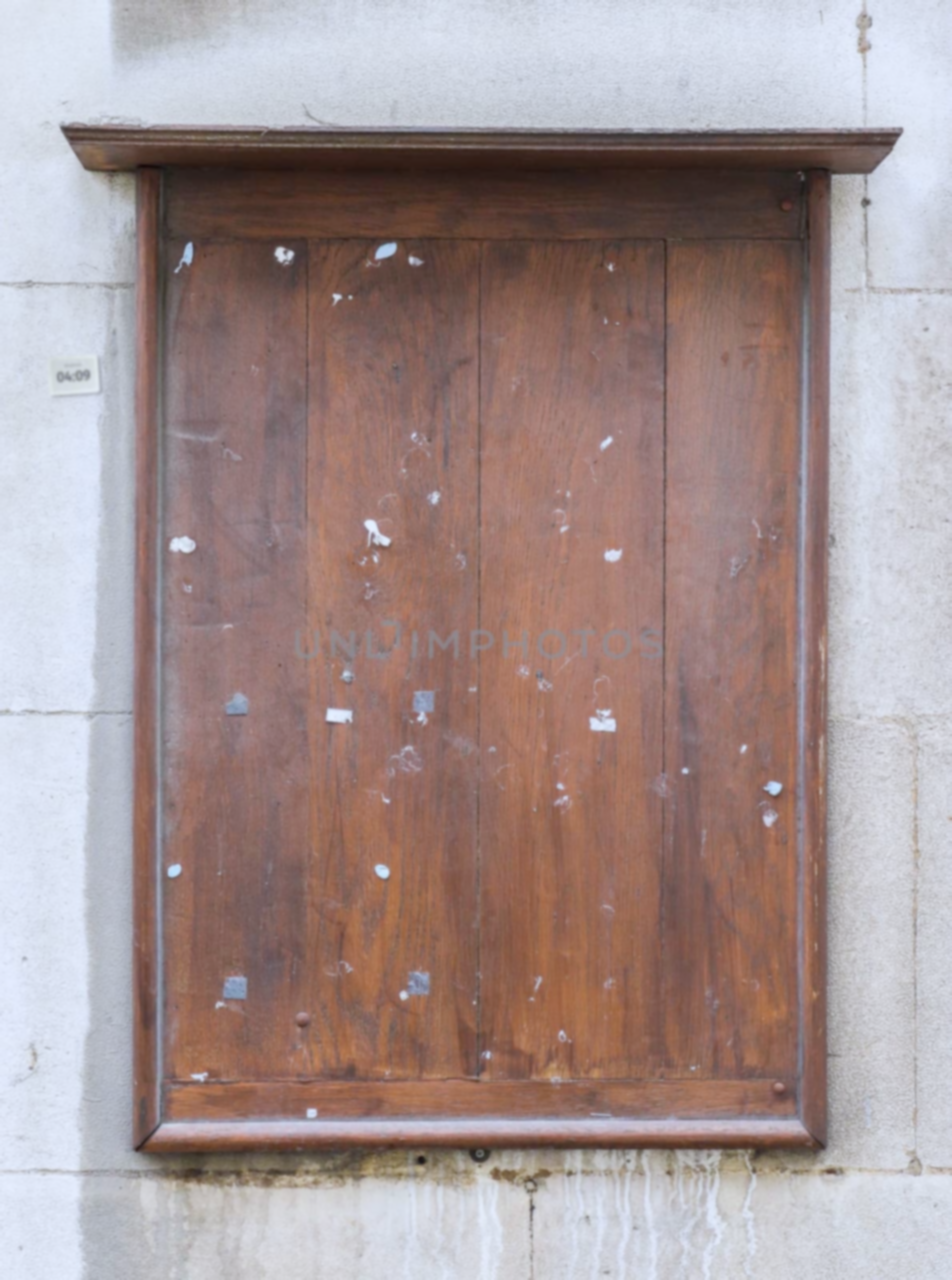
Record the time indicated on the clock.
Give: 4:09
